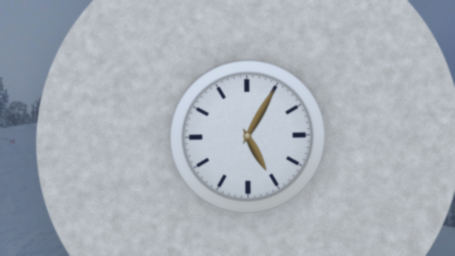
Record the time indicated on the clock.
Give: 5:05
